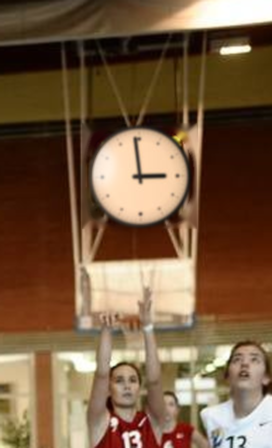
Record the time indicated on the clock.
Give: 2:59
